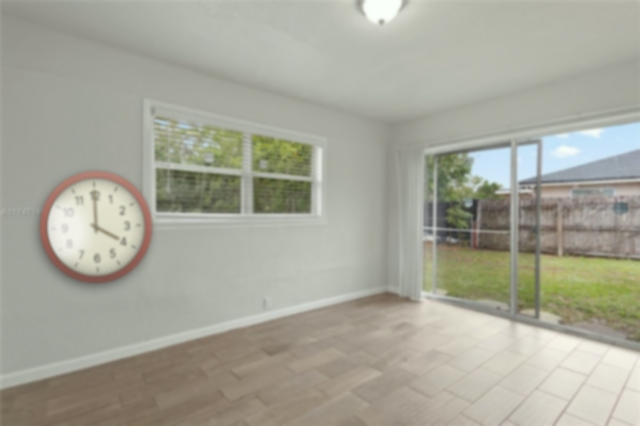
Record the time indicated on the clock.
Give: 4:00
